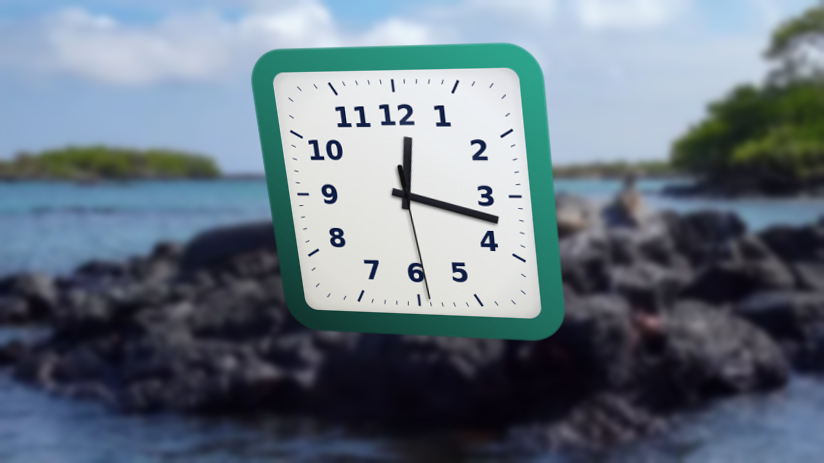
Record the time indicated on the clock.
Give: 12:17:29
